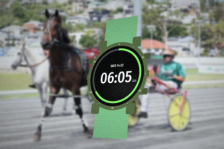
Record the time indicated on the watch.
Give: 6:05
